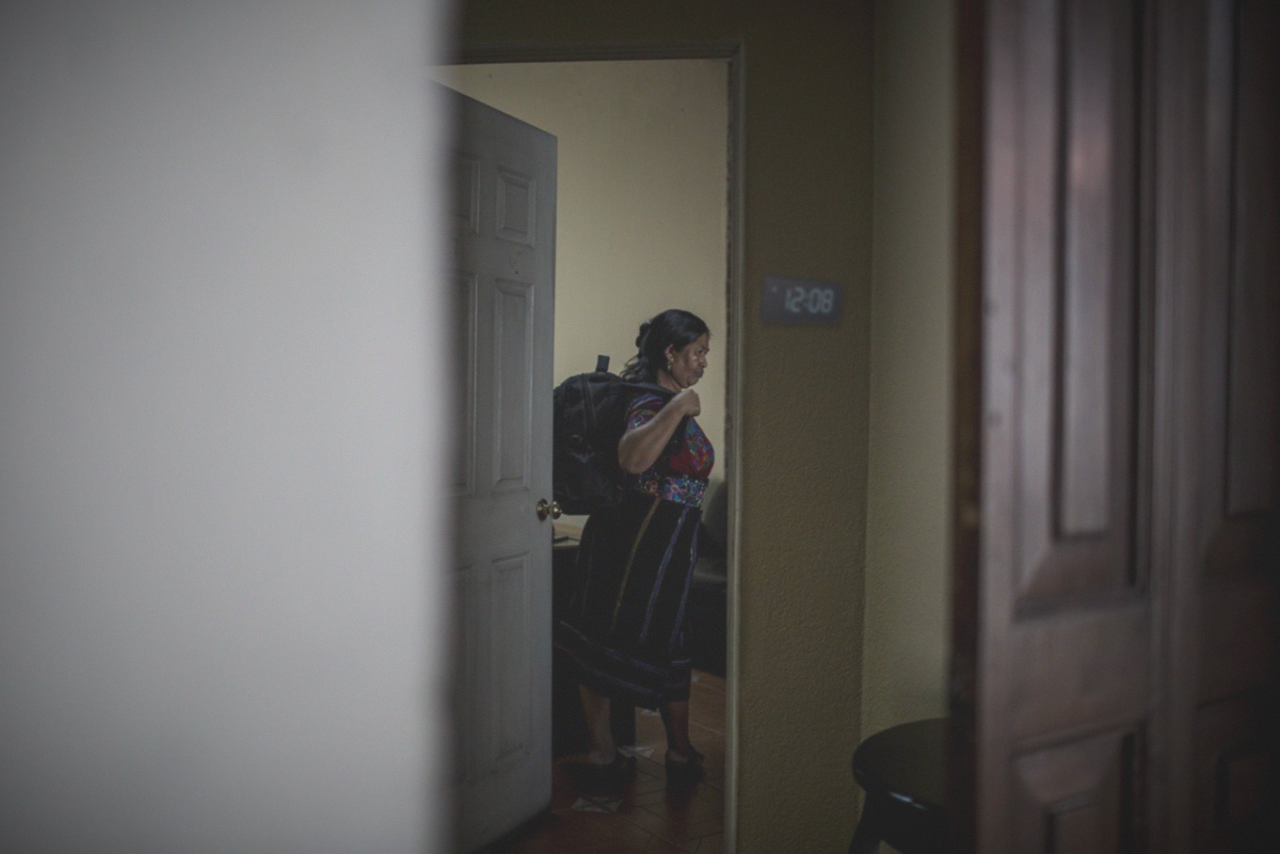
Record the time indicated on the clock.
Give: 12:08
